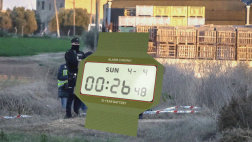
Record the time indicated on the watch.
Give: 0:26:48
